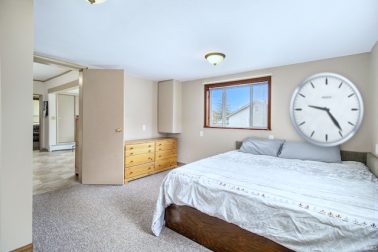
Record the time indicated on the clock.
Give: 9:24
